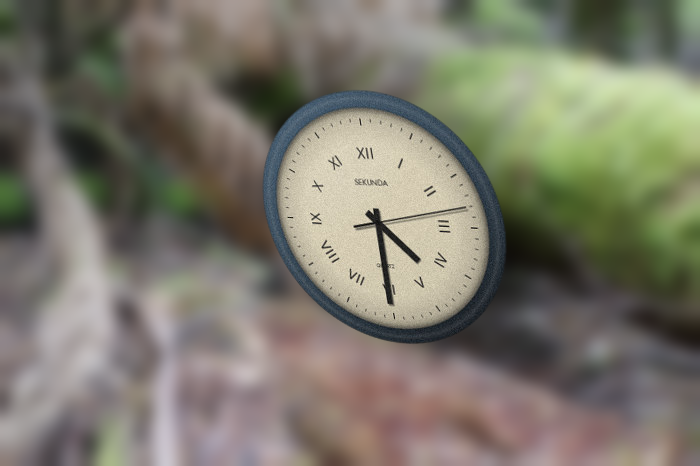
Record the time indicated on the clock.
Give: 4:30:13
